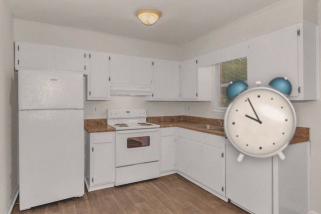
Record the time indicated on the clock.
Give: 9:56
